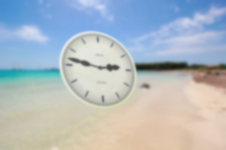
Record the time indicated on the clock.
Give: 2:47
